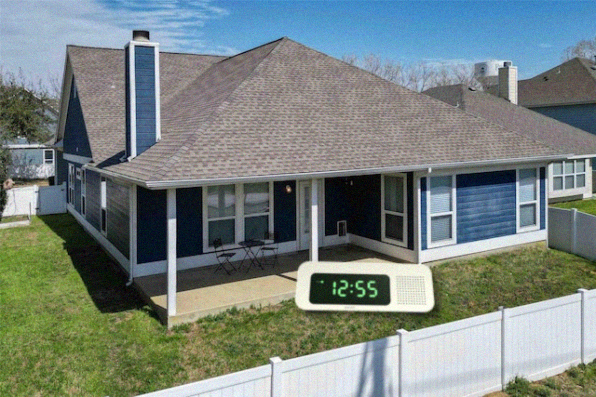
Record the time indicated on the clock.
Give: 12:55
